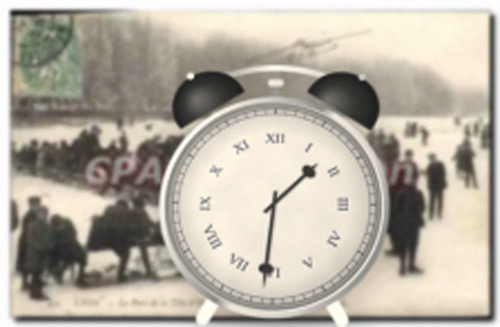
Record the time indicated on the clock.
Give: 1:31
